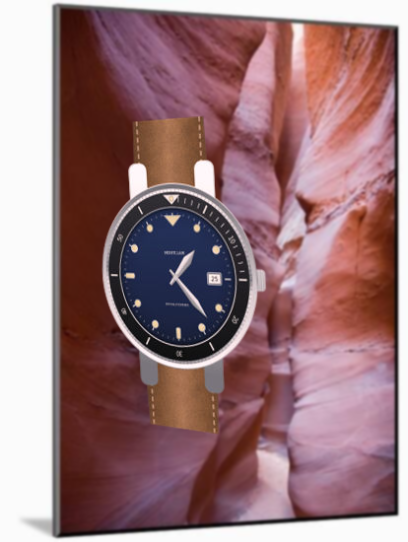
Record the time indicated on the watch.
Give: 1:23
